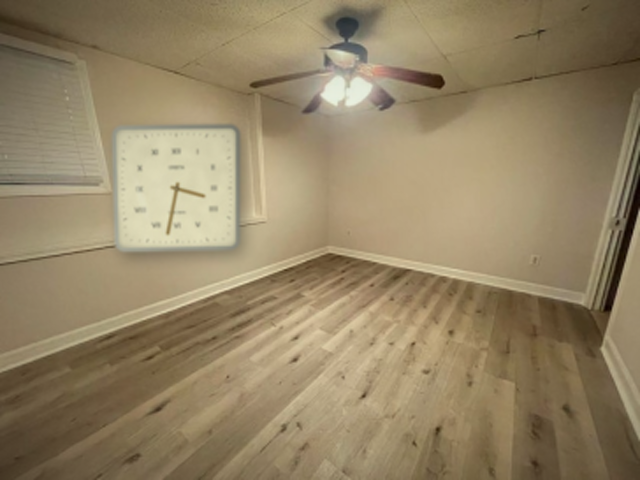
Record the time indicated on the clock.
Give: 3:32
